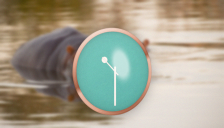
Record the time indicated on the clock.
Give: 10:30
